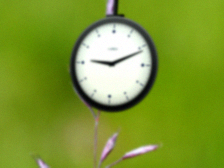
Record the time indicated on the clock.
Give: 9:11
